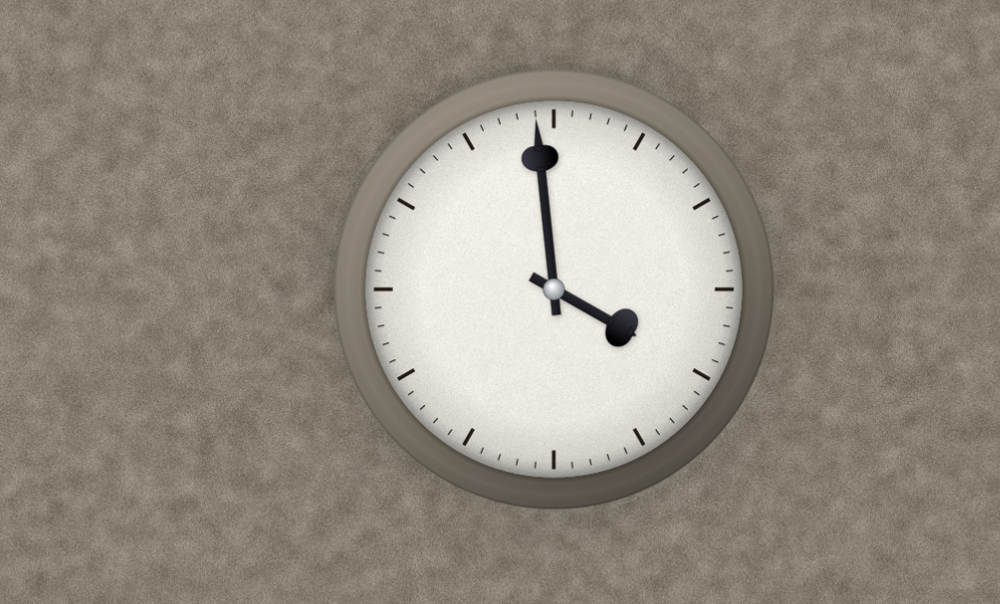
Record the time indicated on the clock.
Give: 3:59
